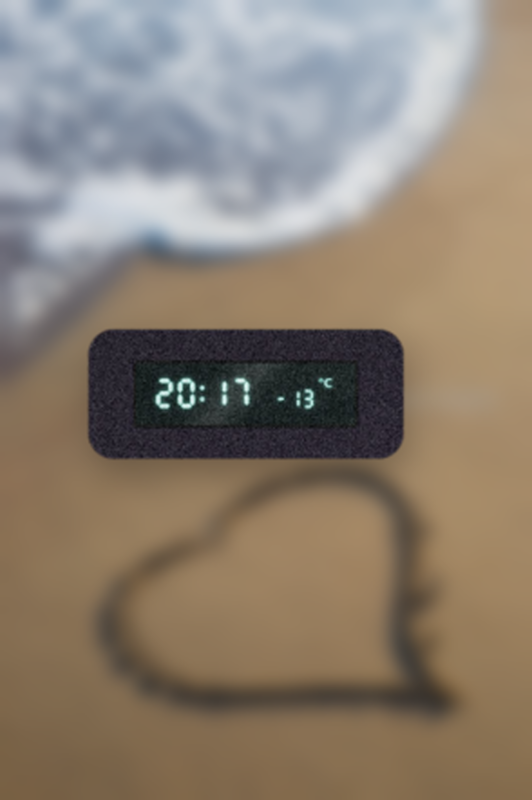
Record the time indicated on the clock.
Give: 20:17
